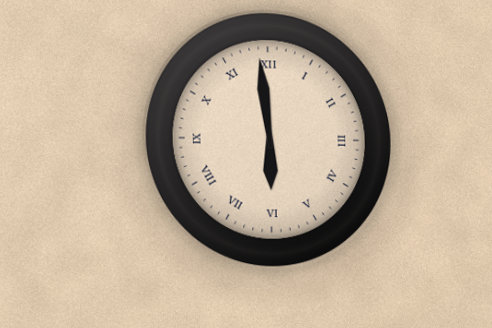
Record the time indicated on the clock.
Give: 5:59
